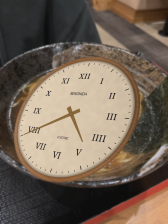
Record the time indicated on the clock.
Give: 4:40
